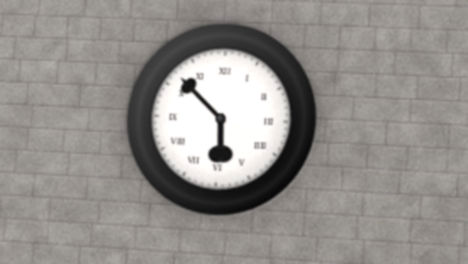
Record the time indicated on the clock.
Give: 5:52
